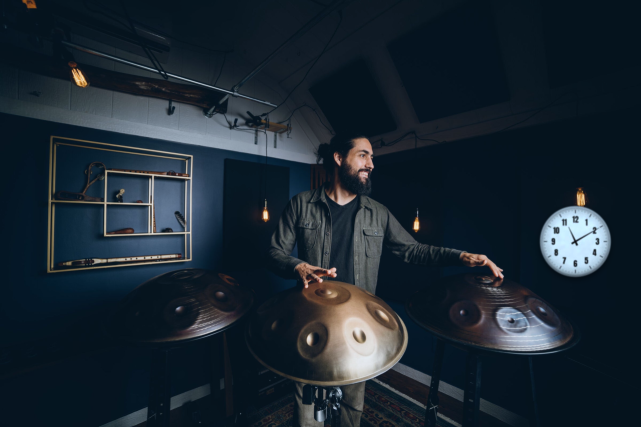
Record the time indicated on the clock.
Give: 11:10
